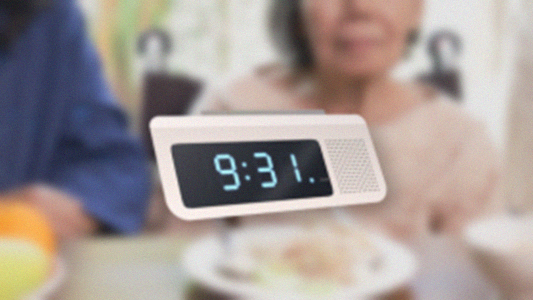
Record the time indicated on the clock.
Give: 9:31
